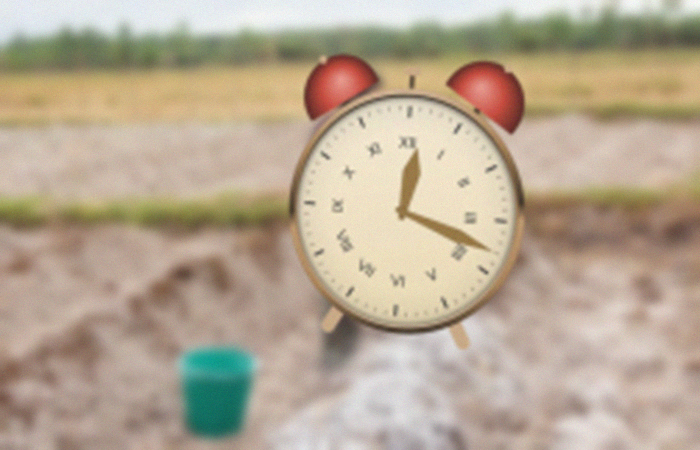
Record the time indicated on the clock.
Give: 12:18
